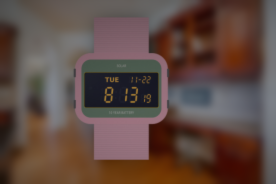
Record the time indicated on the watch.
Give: 8:13:19
